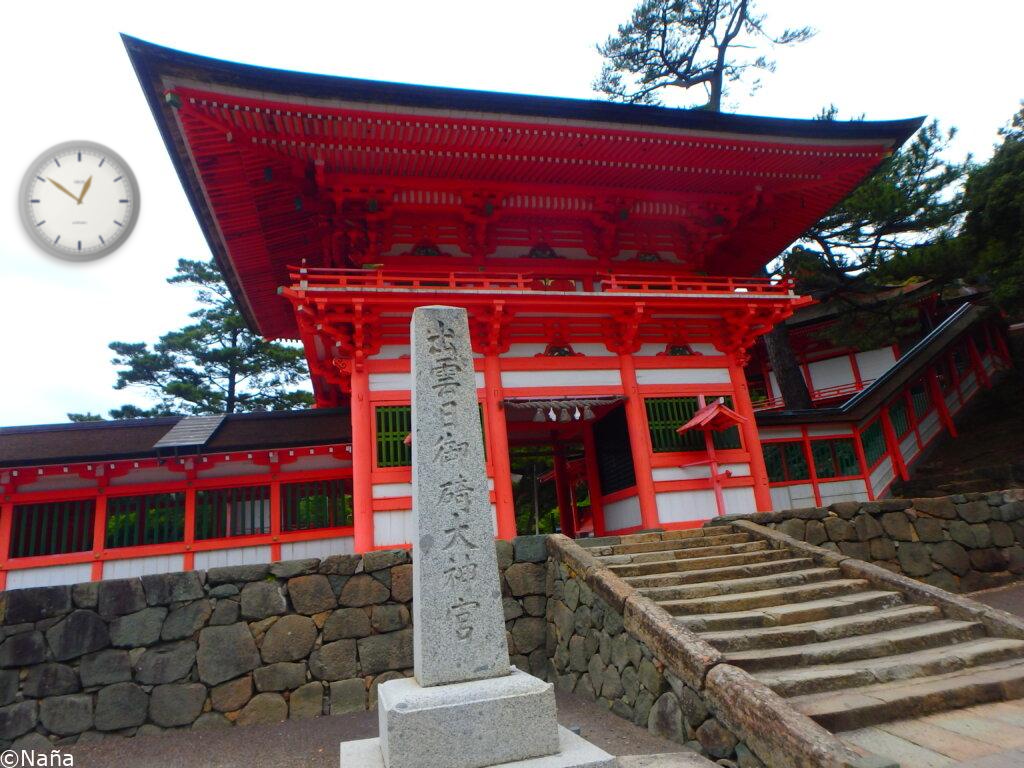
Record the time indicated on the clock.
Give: 12:51
